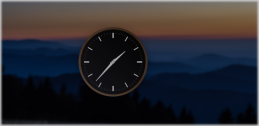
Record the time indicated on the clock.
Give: 1:37
